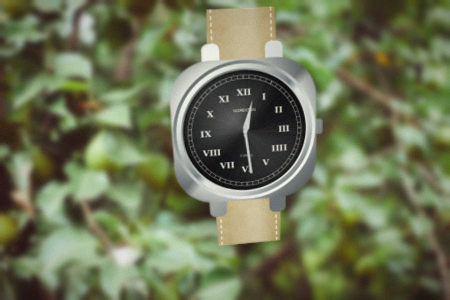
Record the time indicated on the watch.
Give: 12:29
